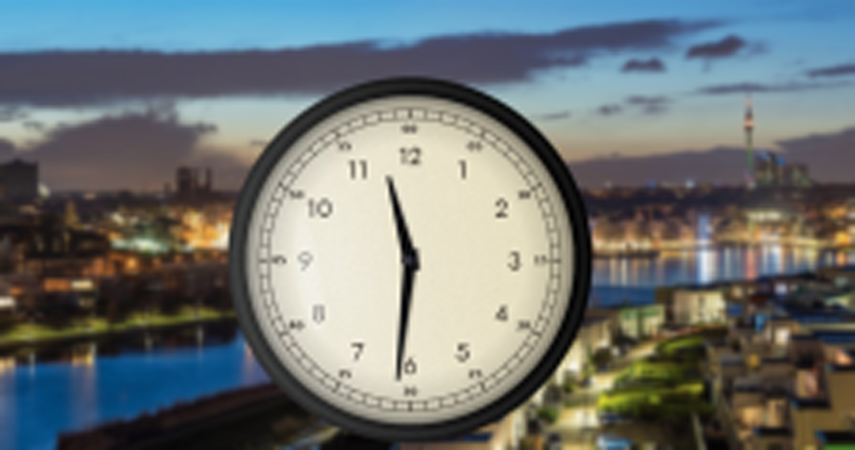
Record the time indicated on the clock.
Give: 11:31
